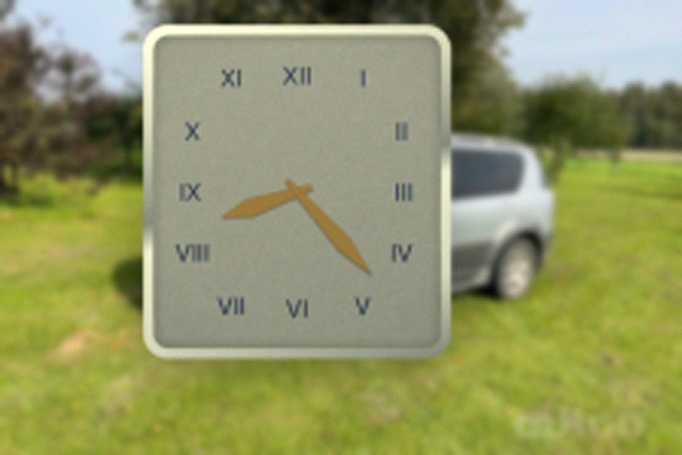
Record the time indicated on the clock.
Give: 8:23
